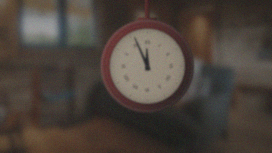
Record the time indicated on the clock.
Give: 11:56
